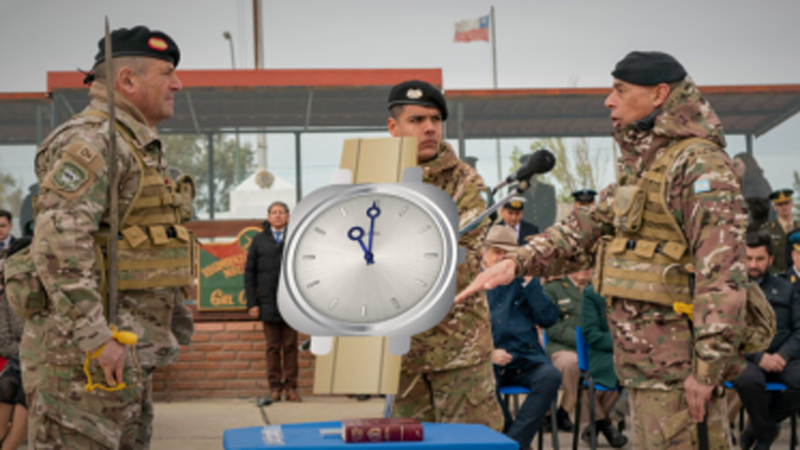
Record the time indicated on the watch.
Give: 11:00
